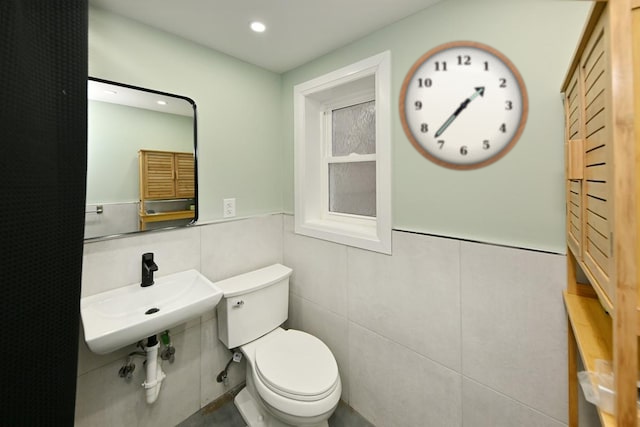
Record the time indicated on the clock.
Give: 1:37
